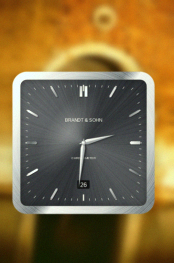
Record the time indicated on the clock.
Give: 2:31
